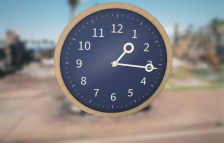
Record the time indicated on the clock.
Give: 1:16
